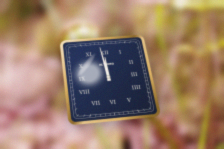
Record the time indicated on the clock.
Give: 11:59
